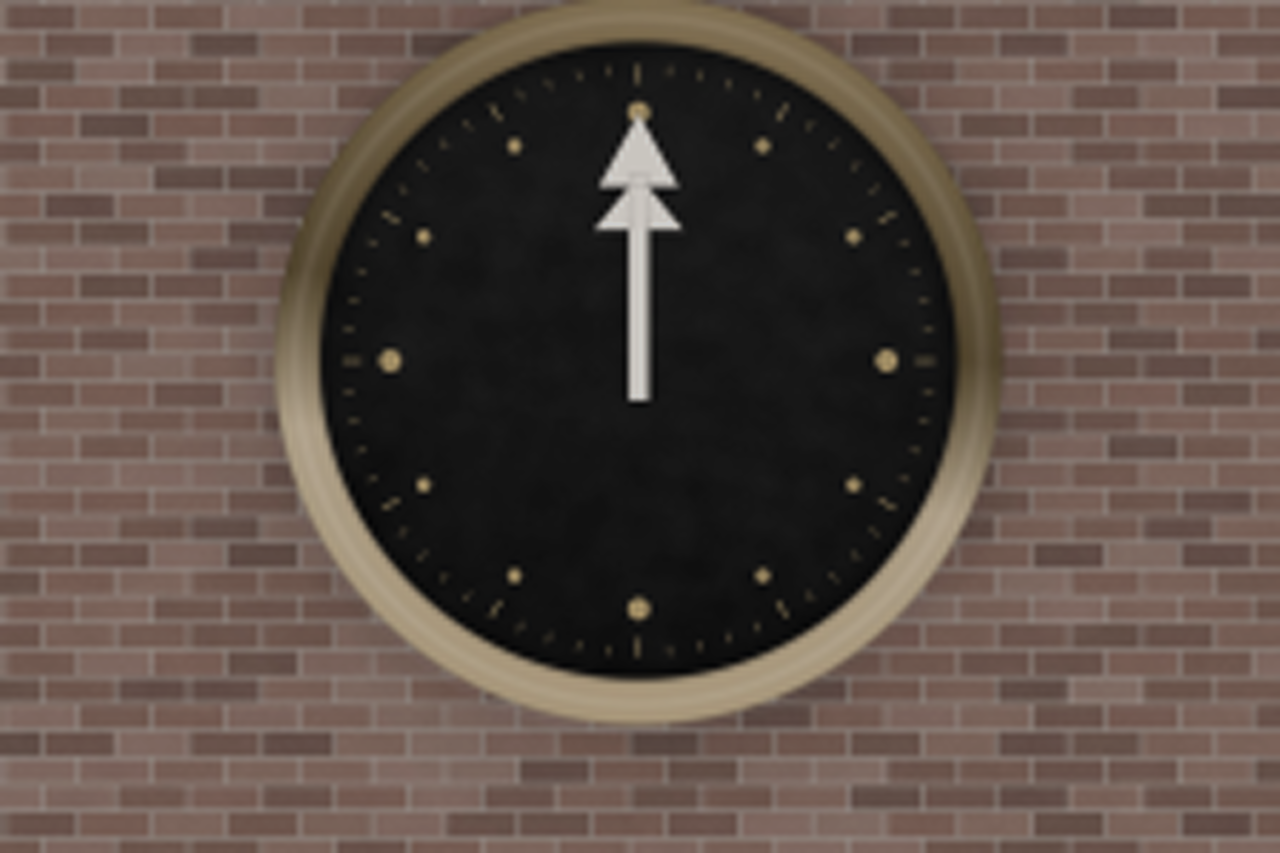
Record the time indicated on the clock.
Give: 12:00
